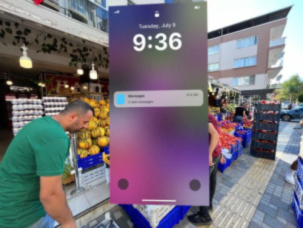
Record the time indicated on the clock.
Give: 9:36
